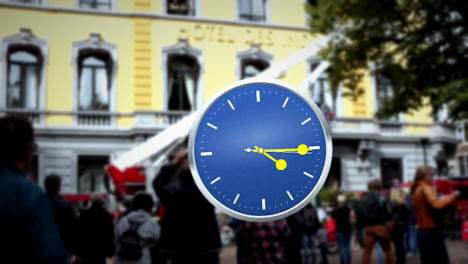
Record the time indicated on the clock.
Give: 4:15:16
